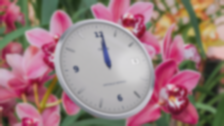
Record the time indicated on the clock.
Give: 12:01
